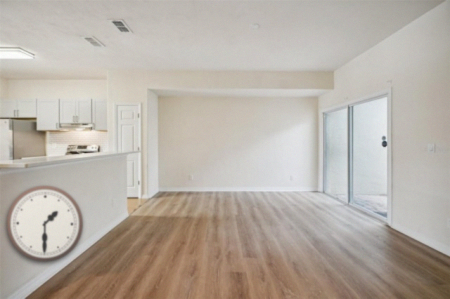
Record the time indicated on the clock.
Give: 1:30
